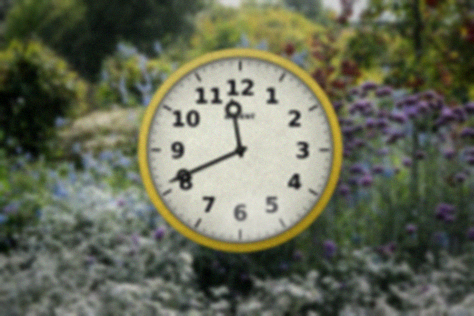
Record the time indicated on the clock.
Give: 11:41
